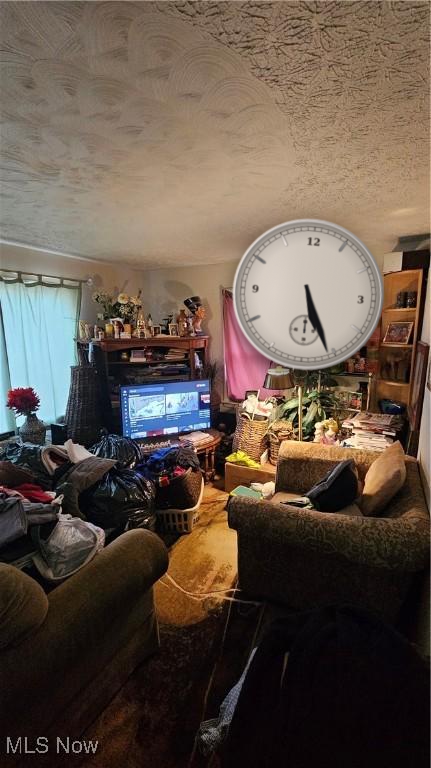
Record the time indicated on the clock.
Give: 5:26
